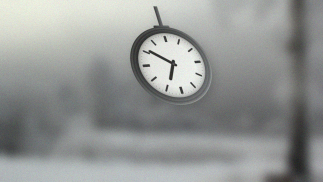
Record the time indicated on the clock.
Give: 6:51
